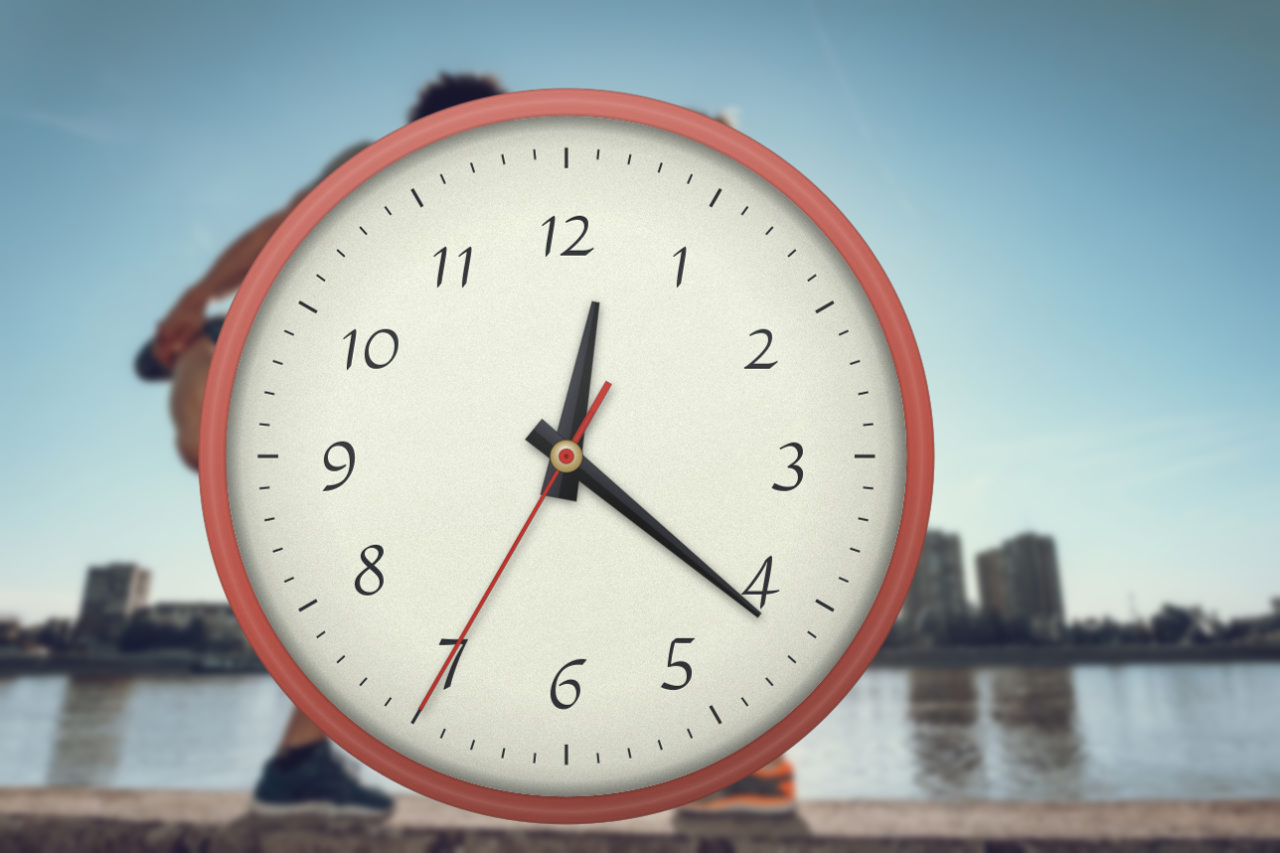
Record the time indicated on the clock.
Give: 12:21:35
